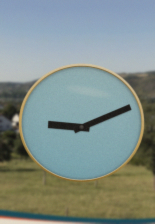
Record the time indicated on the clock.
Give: 9:11
